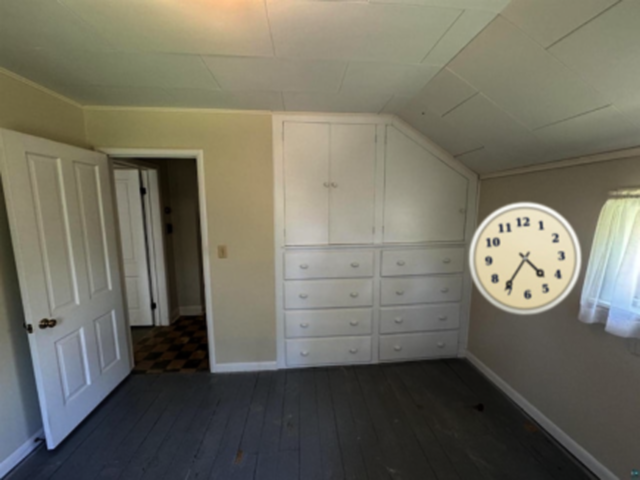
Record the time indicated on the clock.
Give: 4:36
